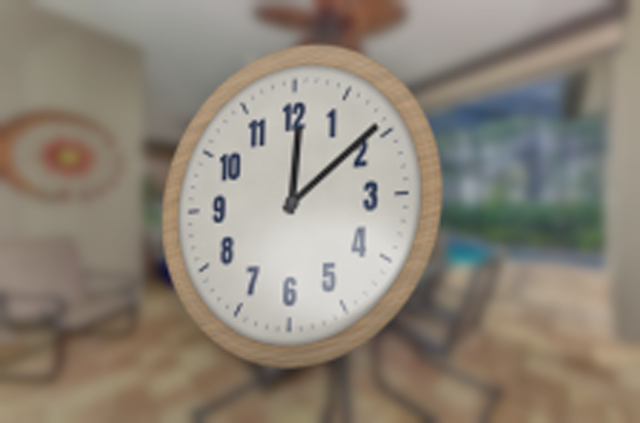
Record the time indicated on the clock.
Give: 12:09
